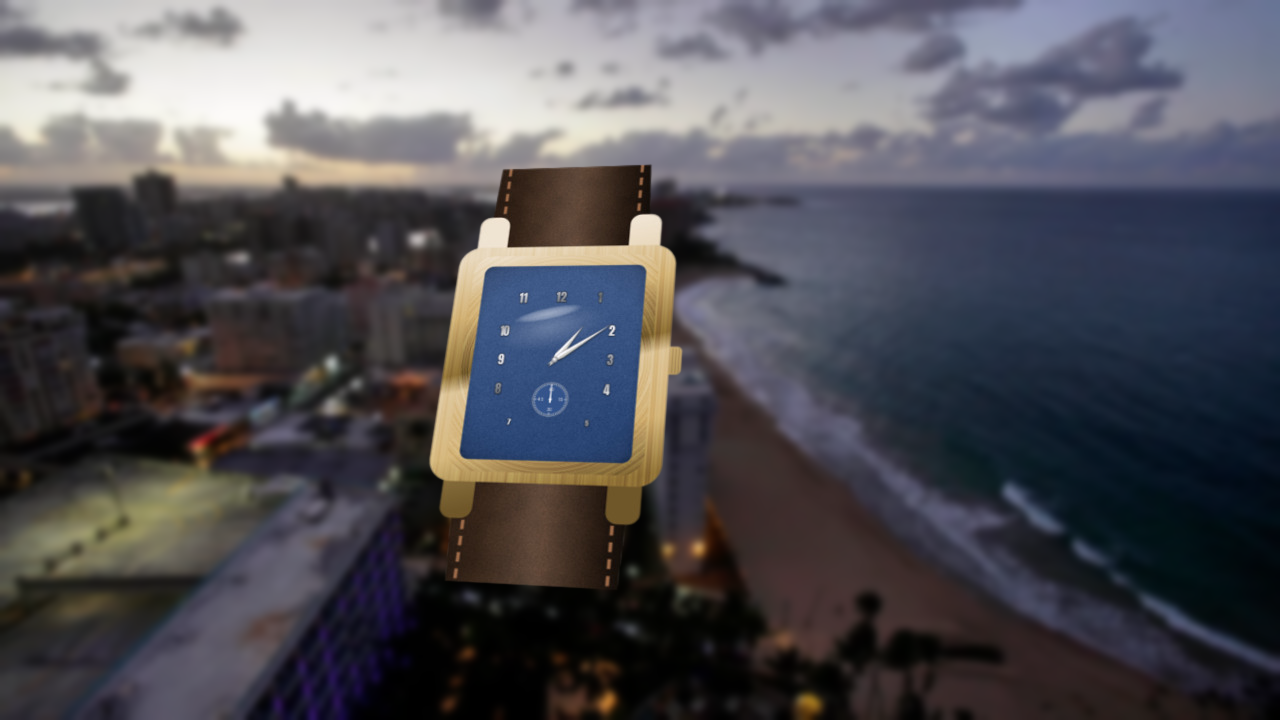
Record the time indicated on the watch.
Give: 1:09
